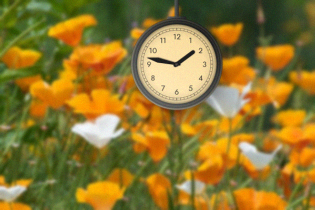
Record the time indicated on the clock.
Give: 1:47
